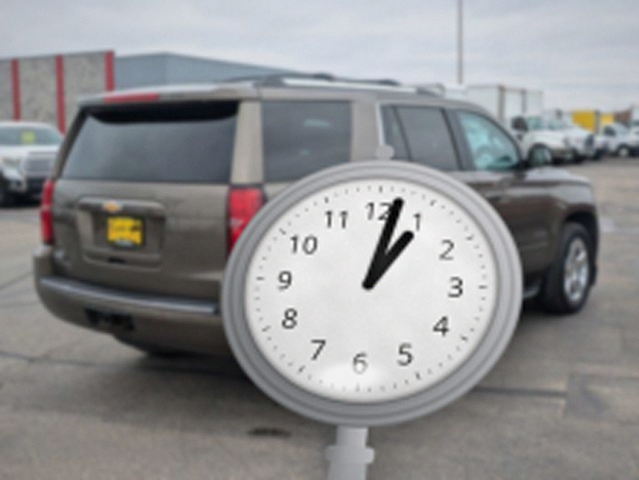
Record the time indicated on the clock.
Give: 1:02
